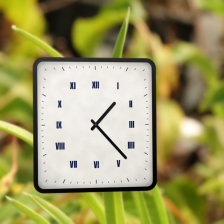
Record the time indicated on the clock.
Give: 1:23
